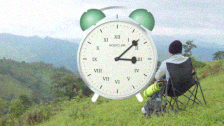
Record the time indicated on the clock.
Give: 3:08
